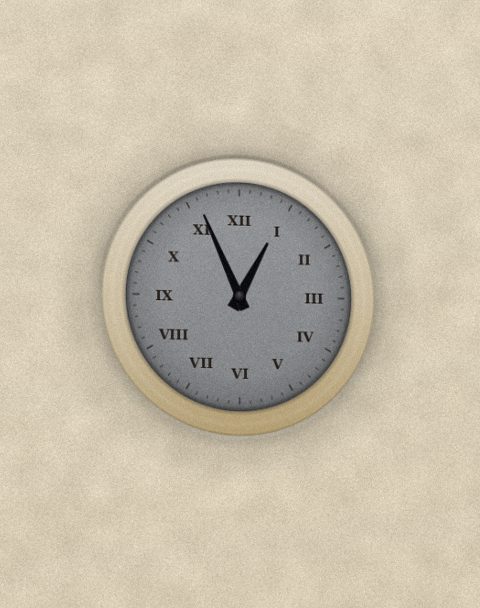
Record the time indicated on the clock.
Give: 12:56
